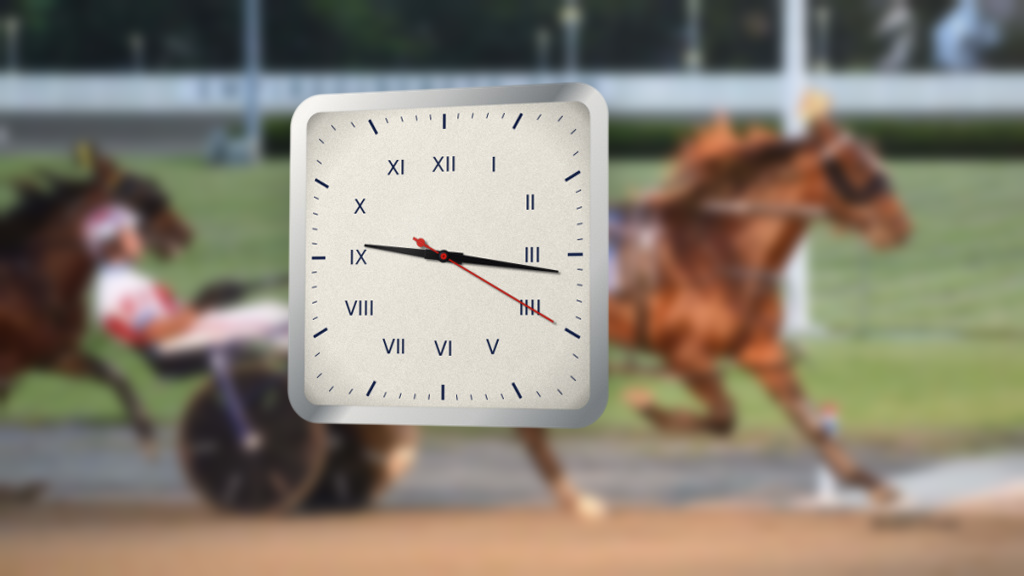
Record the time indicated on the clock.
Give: 9:16:20
